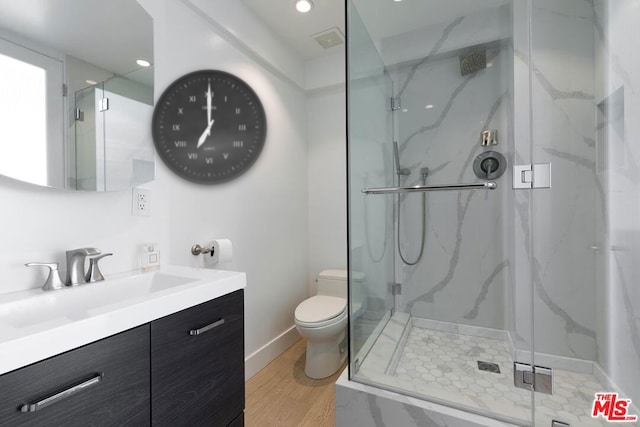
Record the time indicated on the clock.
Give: 7:00
